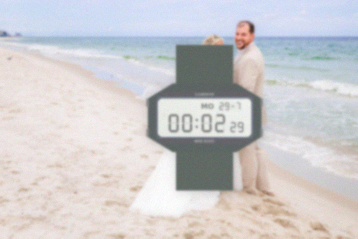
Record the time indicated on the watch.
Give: 0:02
